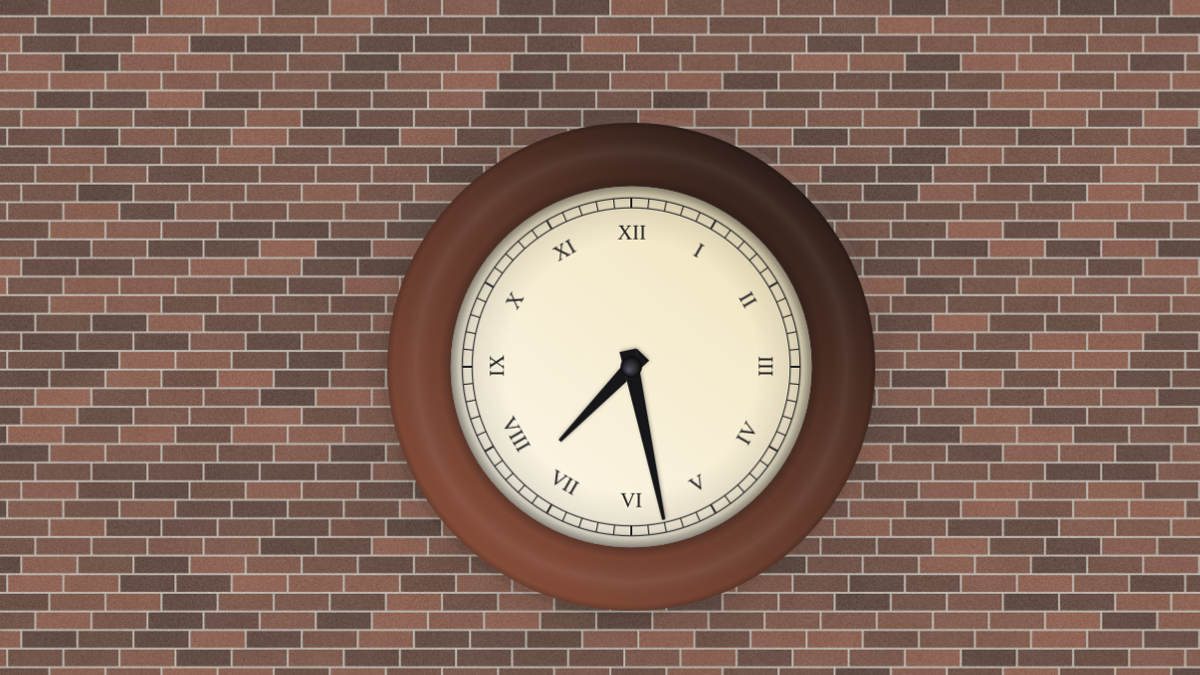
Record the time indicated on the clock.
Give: 7:28
